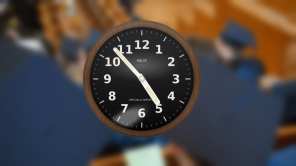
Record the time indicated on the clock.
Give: 4:53
